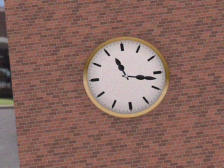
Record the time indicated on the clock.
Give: 11:17
